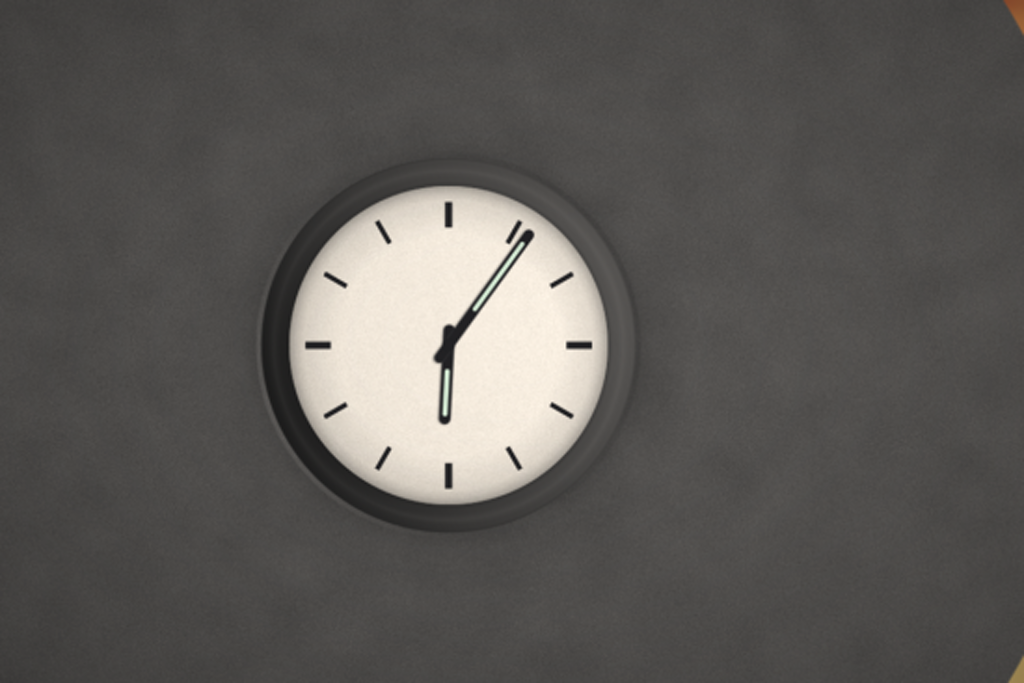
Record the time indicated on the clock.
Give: 6:06
